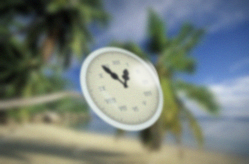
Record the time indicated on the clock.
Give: 12:54
